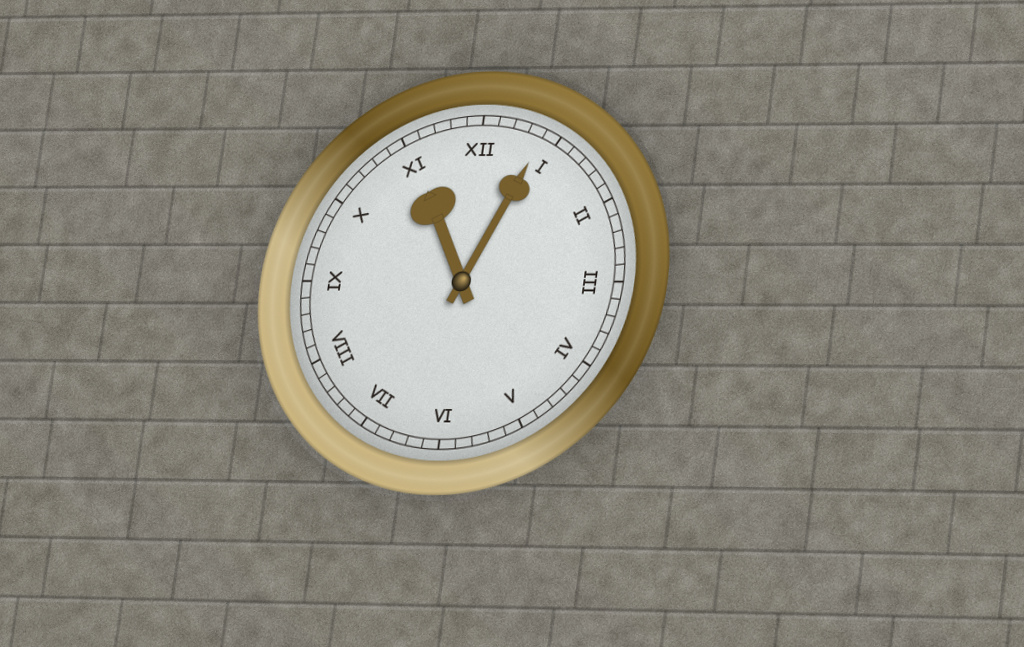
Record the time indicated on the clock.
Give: 11:04
